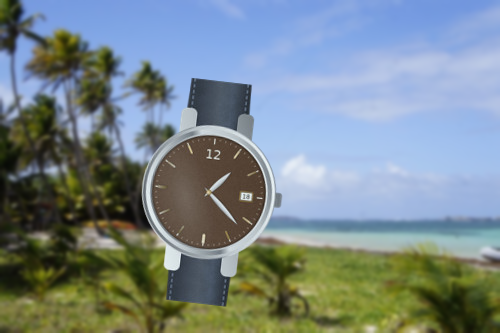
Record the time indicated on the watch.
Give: 1:22
